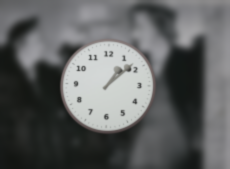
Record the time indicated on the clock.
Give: 1:08
